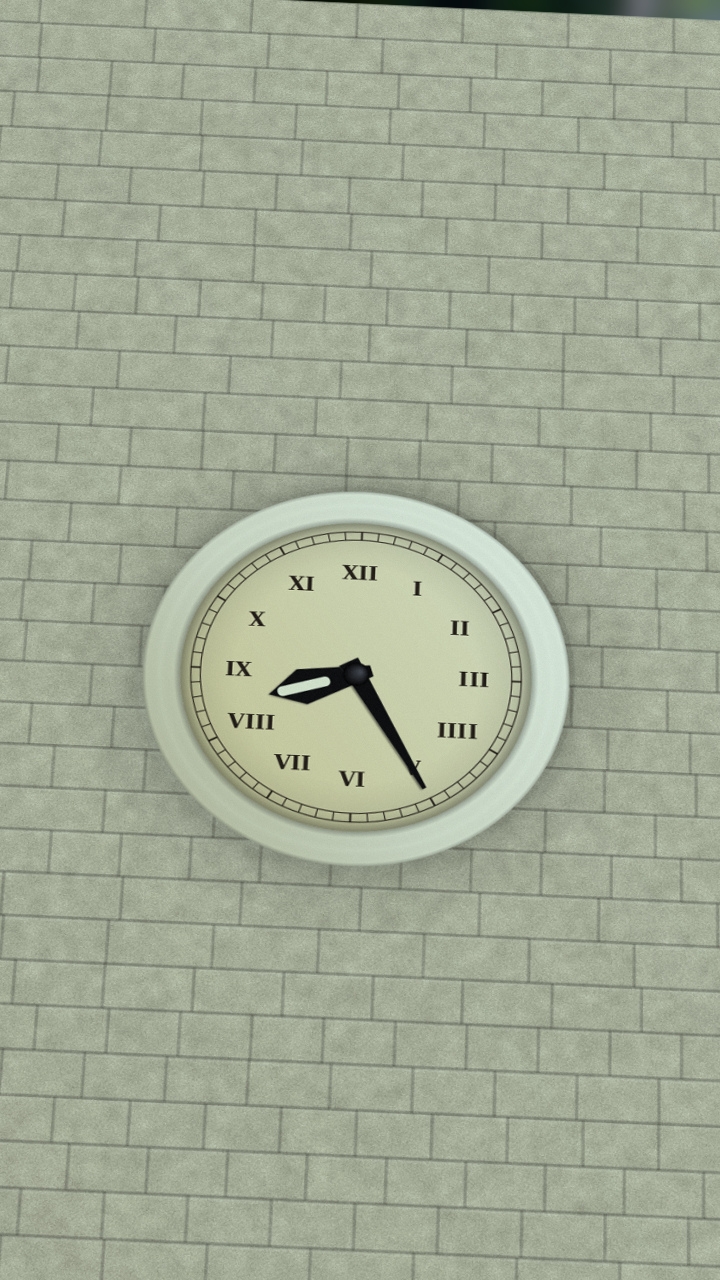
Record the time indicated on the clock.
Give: 8:25
